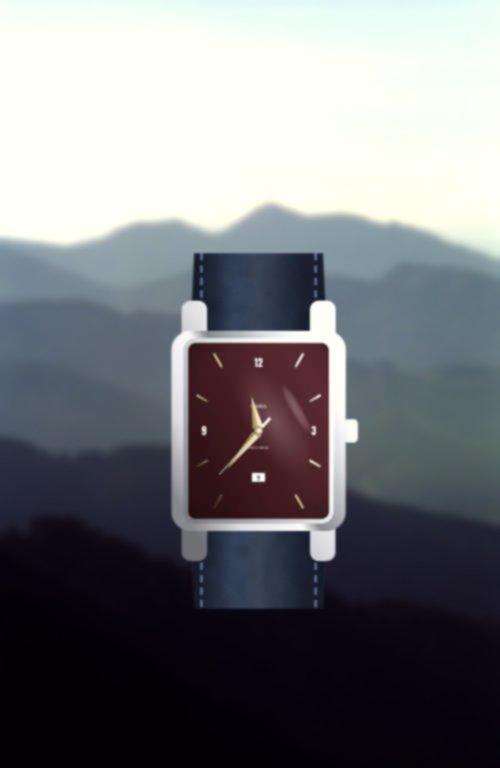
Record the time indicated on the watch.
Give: 11:36:37
